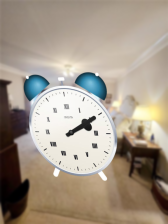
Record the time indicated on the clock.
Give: 2:10
